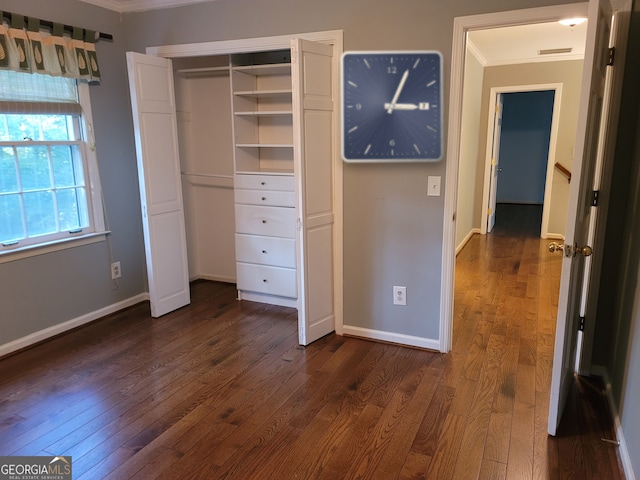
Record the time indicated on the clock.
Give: 3:04
